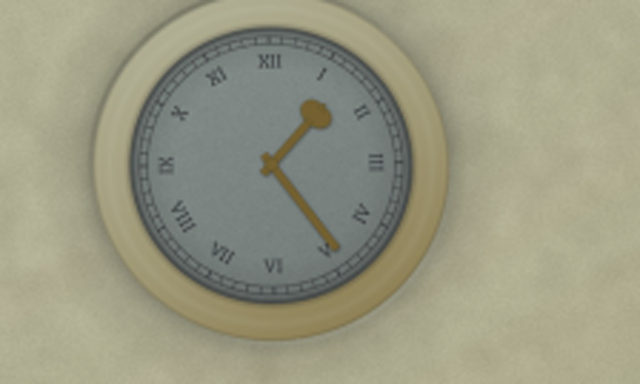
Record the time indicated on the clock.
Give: 1:24
